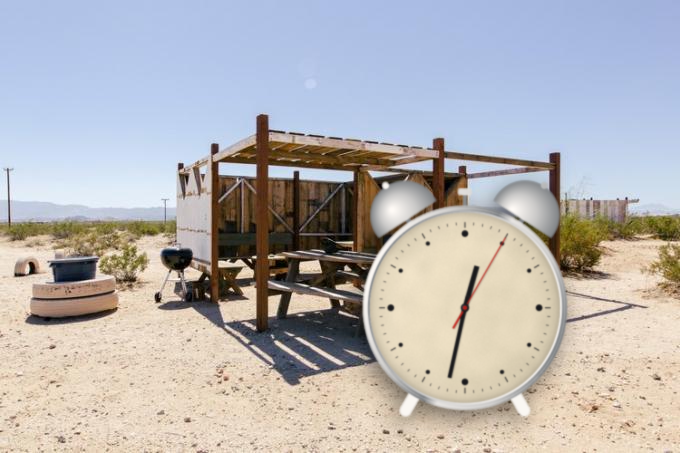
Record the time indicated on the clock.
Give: 12:32:05
